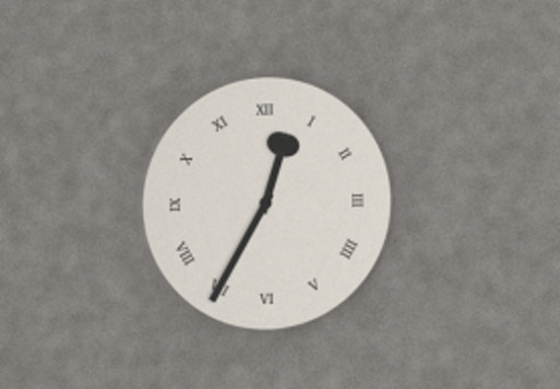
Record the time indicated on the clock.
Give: 12:35
